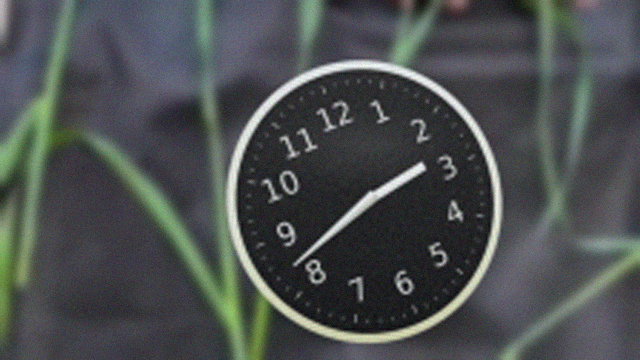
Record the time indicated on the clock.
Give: 2:42
